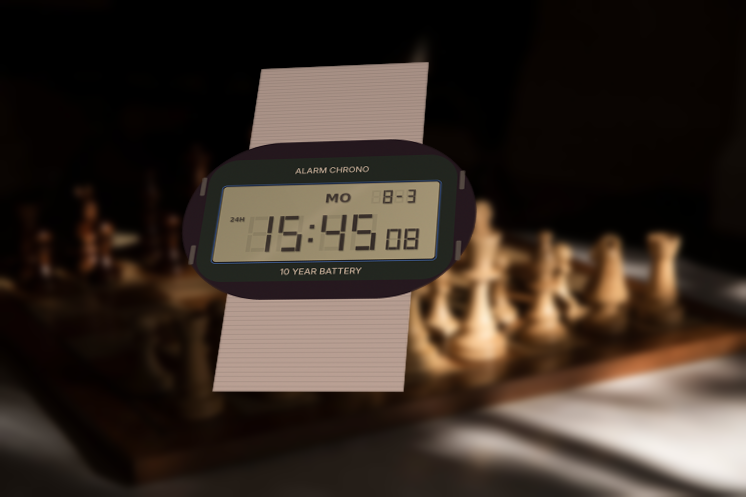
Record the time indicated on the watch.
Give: 15:45:08
